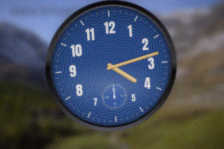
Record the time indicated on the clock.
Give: 4:13
